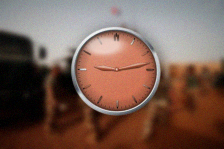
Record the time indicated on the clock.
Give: 9:13
